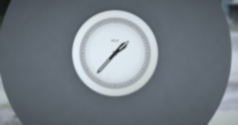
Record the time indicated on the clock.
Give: 1:37
